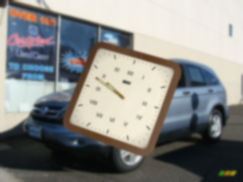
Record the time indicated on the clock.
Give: 9:48
